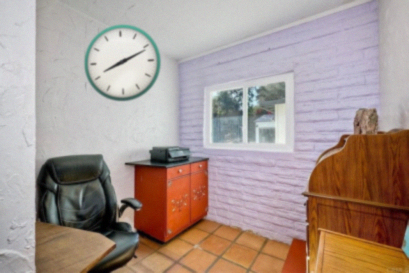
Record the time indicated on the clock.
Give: 8:11
